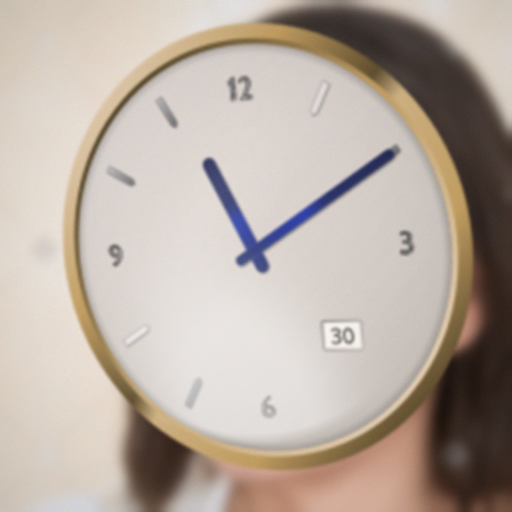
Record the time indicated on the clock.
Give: 11:10
